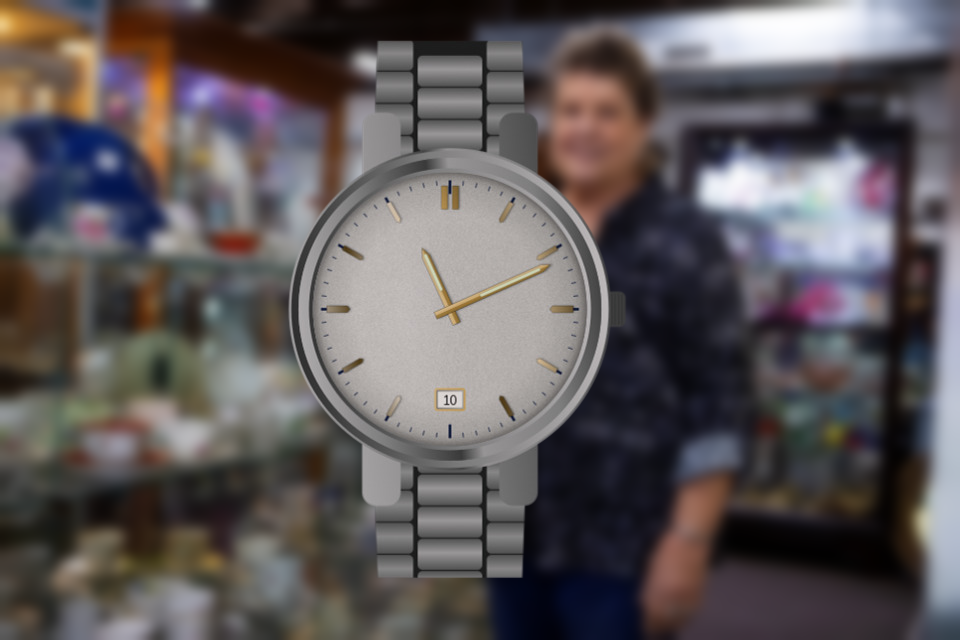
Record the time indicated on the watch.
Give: 11:11
